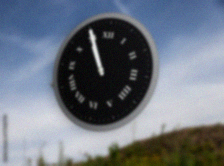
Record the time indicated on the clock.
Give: 10:55
